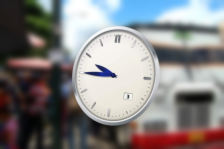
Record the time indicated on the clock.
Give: 9:45
